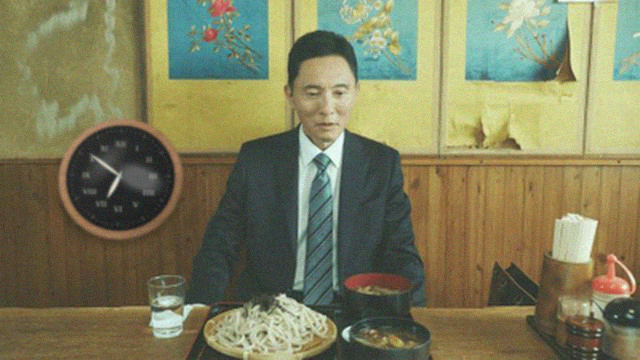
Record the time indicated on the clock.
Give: 6:51
